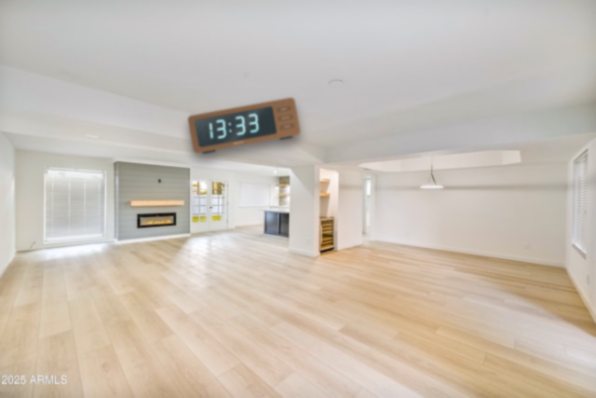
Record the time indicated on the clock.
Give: 13:33
